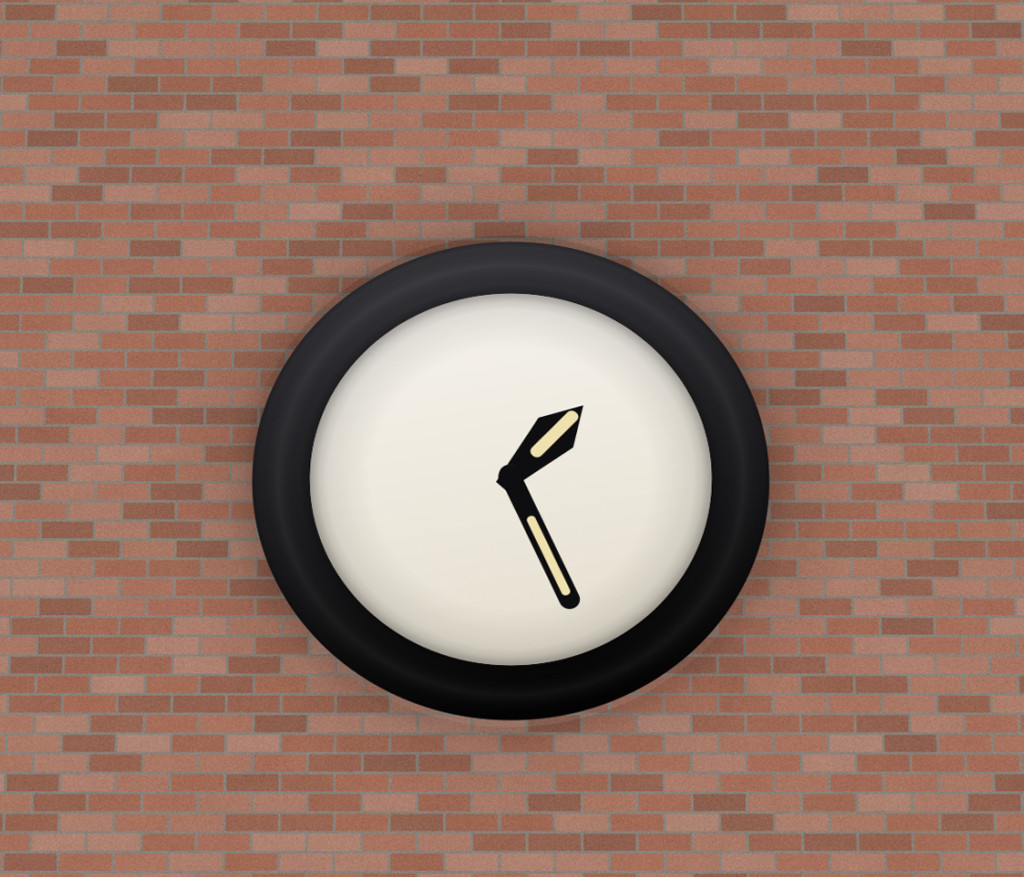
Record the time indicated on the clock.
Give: 1:26
